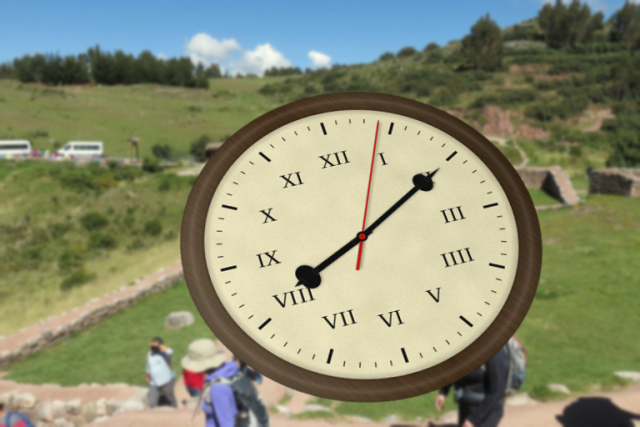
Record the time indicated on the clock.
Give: 8:10:04
